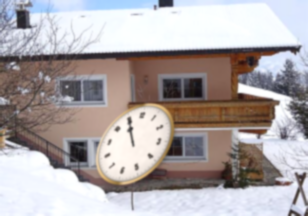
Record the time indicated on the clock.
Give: 10:55
